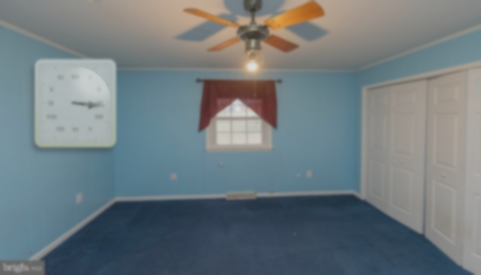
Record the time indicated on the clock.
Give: 3:16
